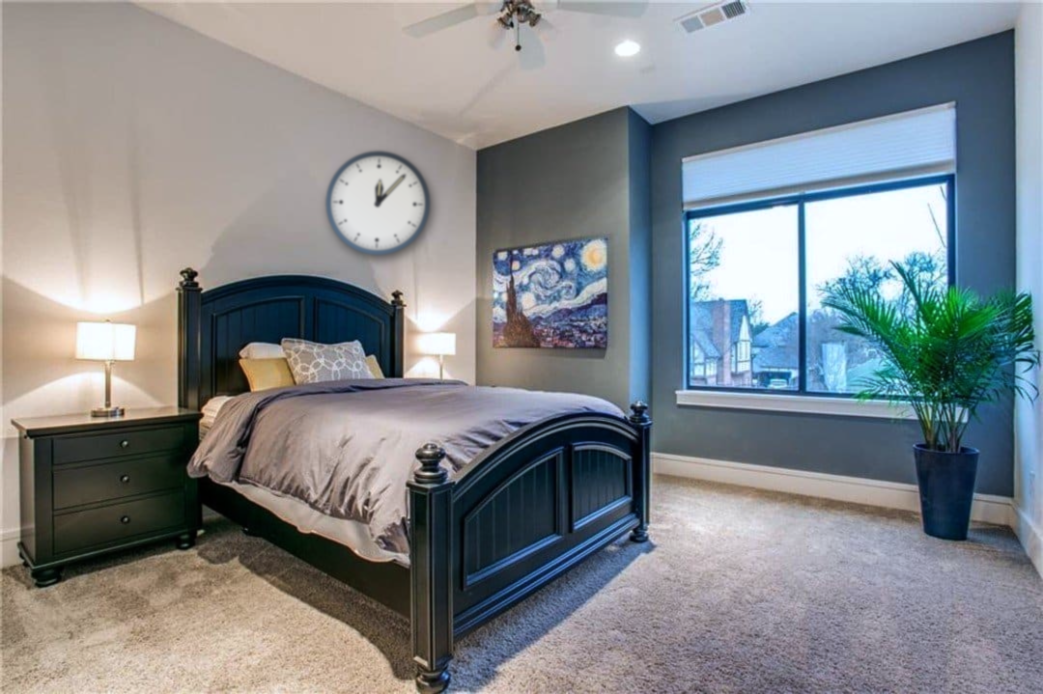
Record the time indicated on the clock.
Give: 12:07
